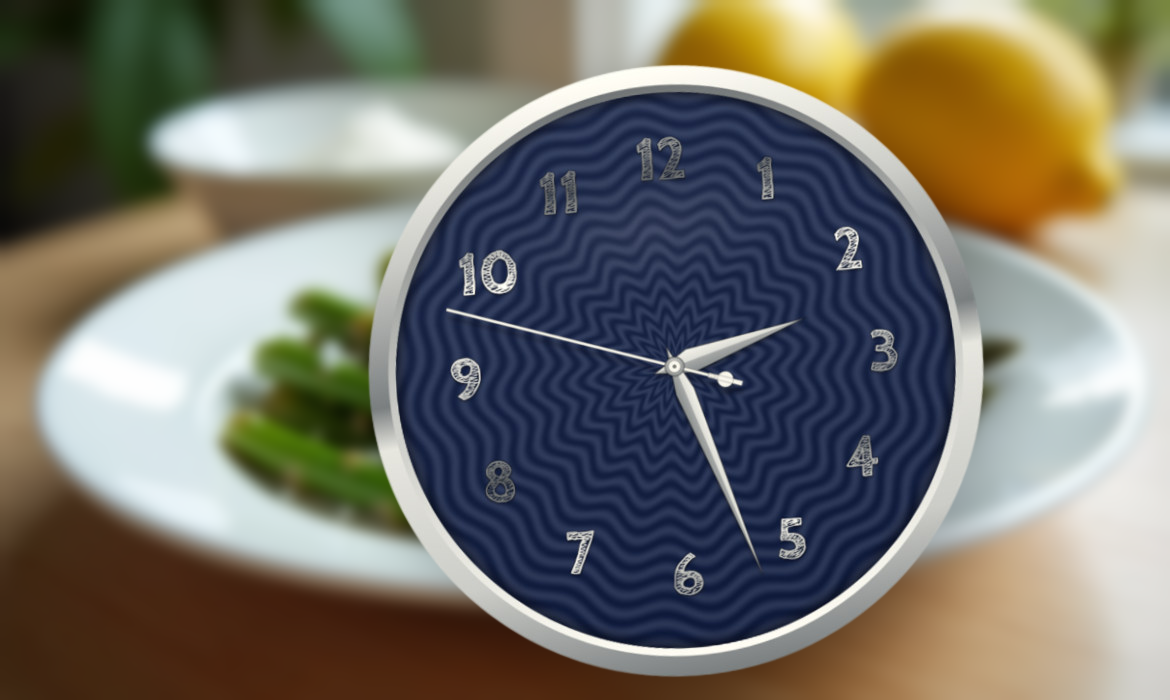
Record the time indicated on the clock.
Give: 2:26:48
